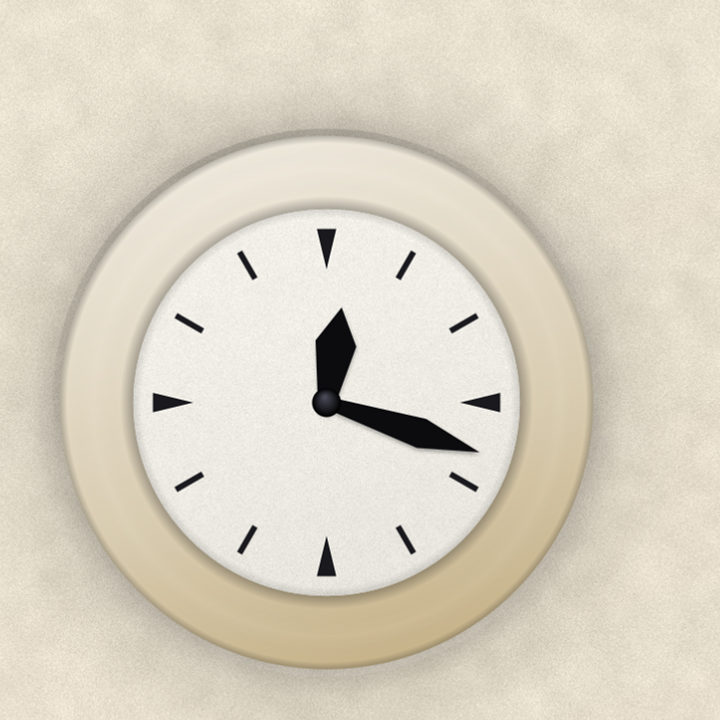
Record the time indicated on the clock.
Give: 12:18
